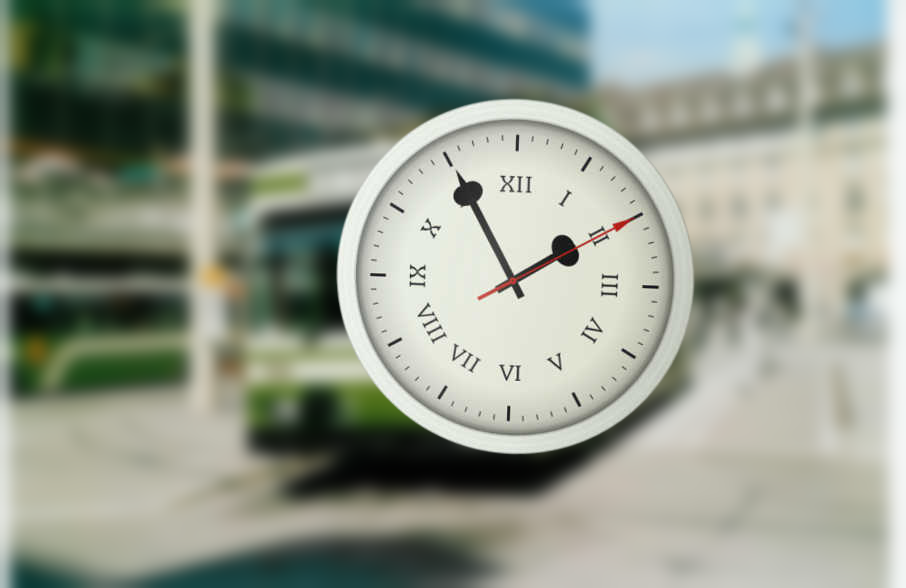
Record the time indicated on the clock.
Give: 1:55:10
